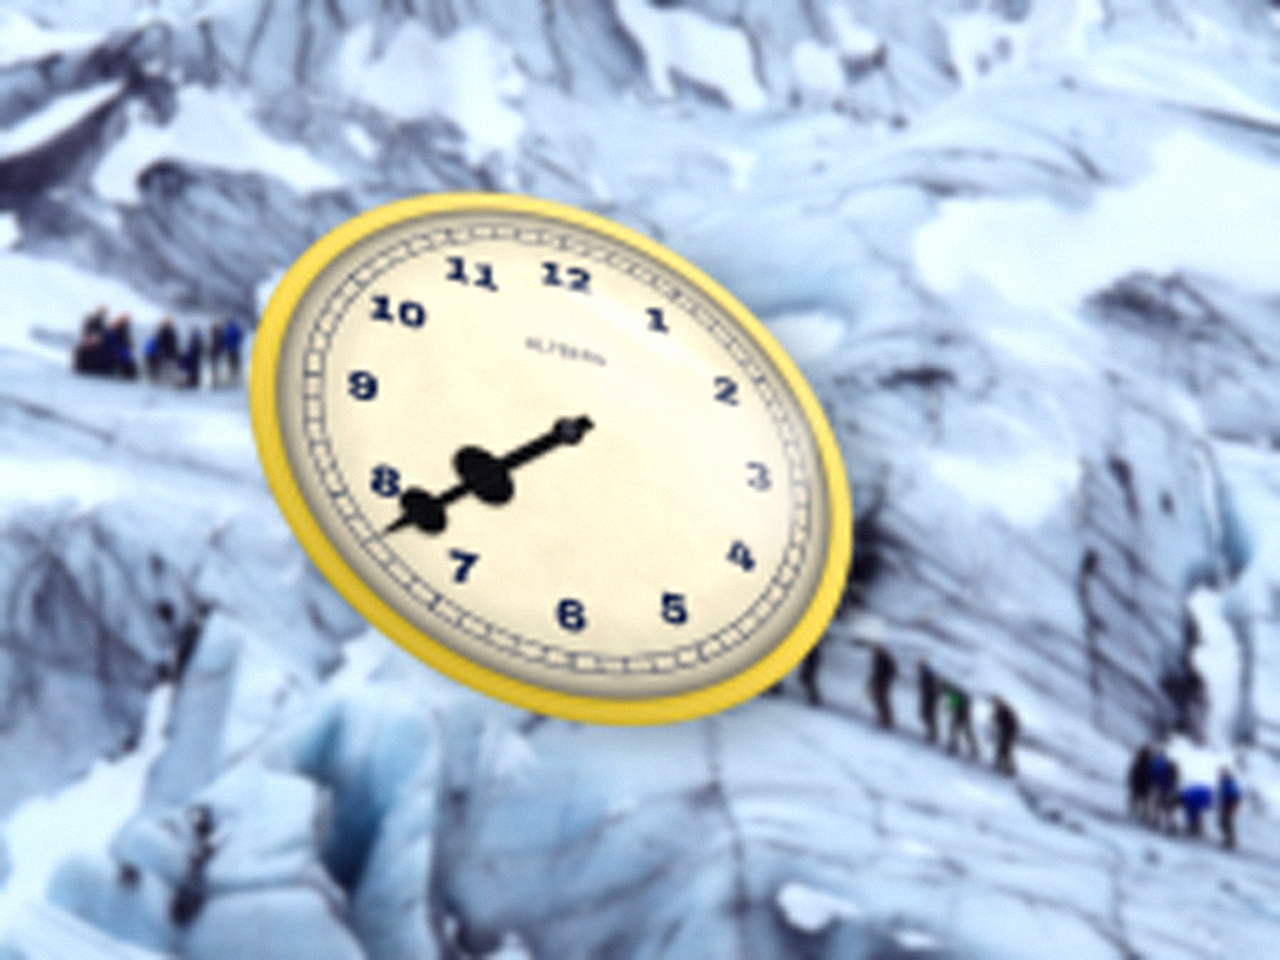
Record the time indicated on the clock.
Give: 7:38
